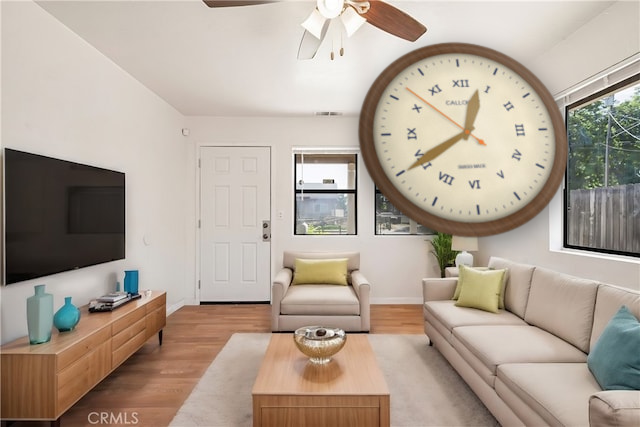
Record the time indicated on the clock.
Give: 12:39:52
